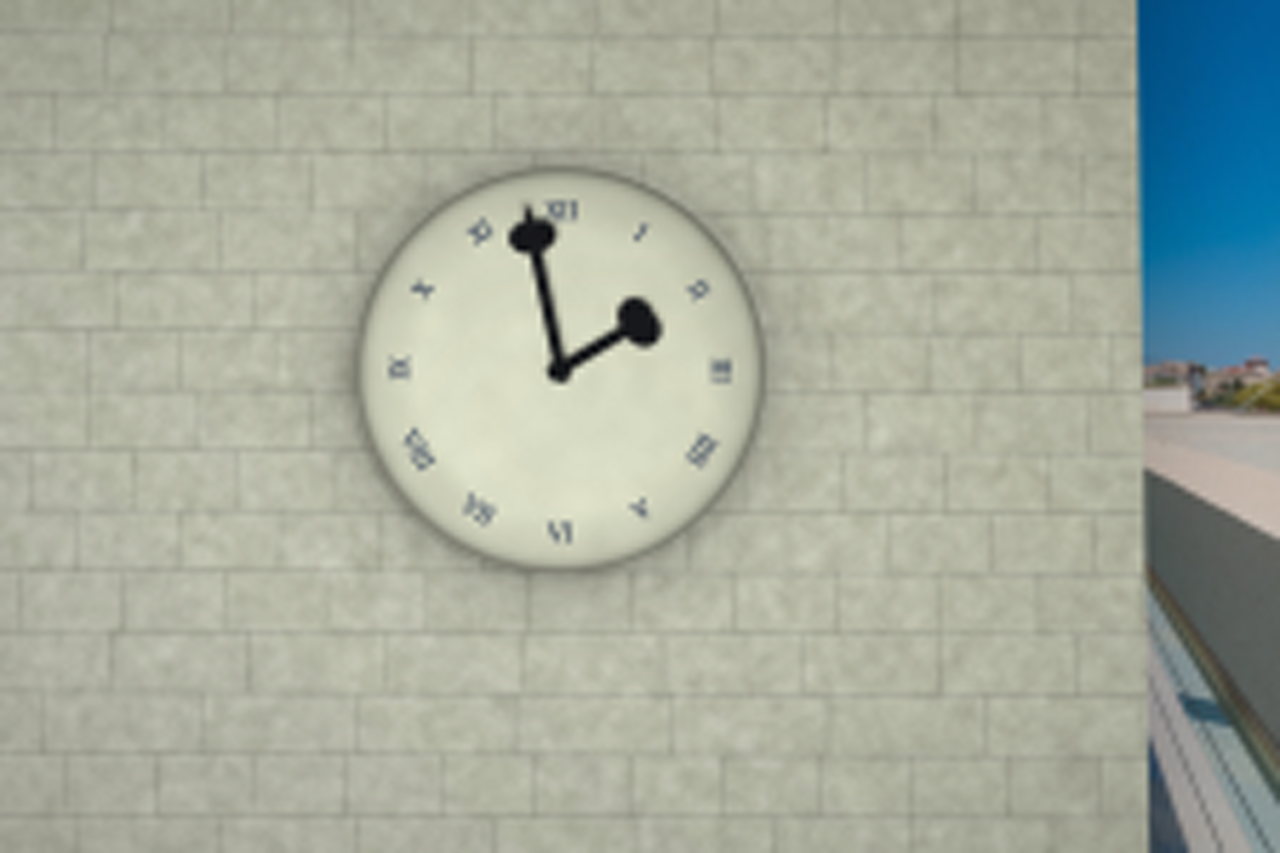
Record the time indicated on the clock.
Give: 1:58
